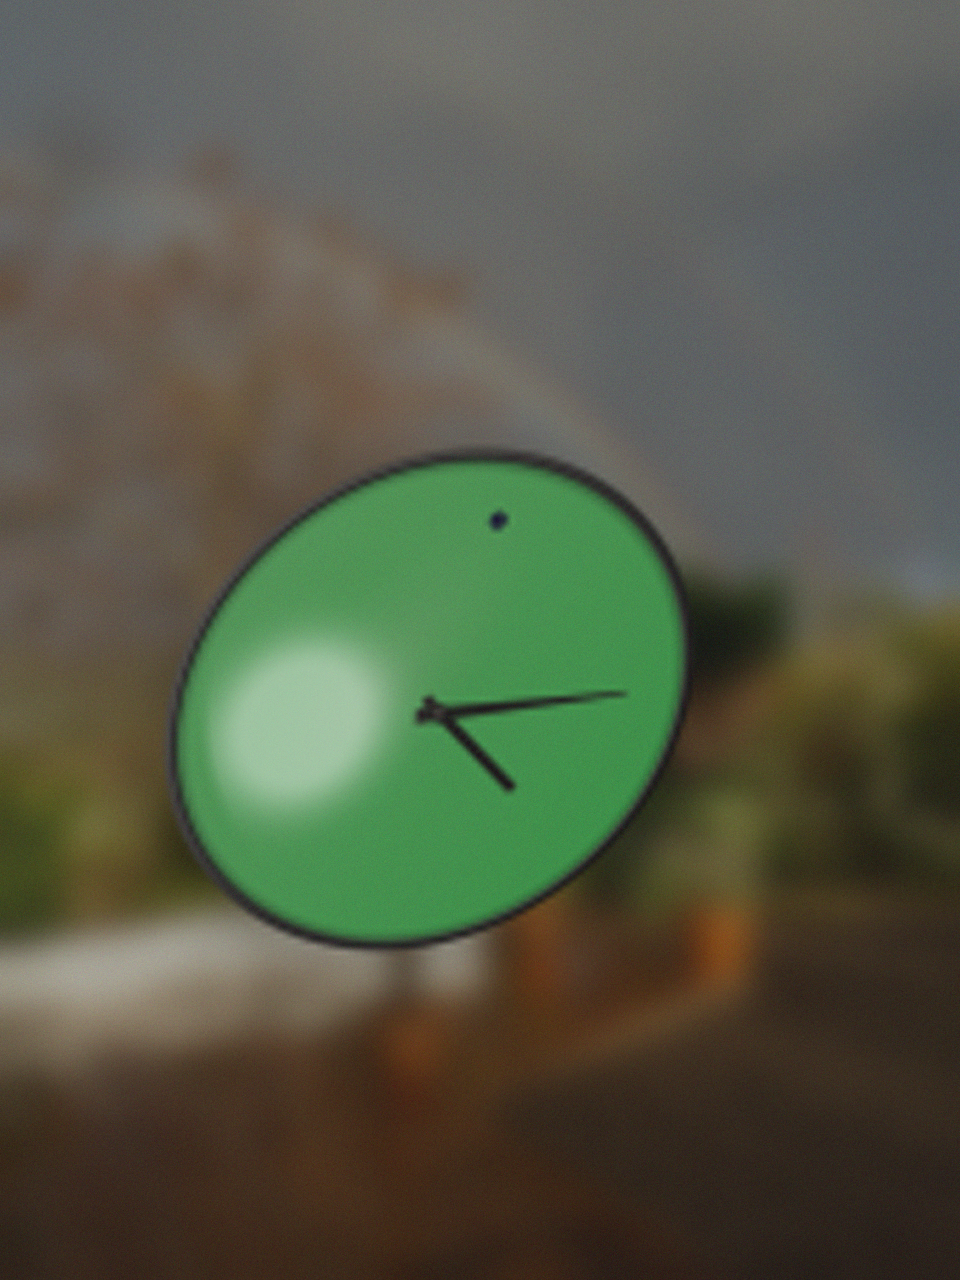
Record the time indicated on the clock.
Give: 4:13
